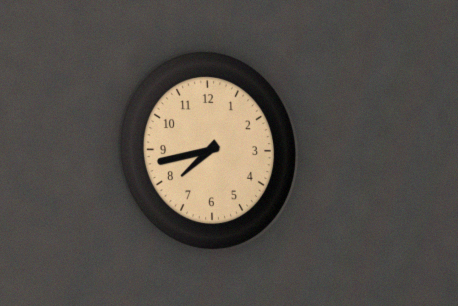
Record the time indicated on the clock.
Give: 7:43
